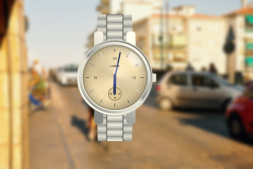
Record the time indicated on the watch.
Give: 6:02
